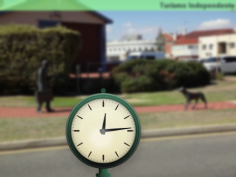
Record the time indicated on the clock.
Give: 12:14
